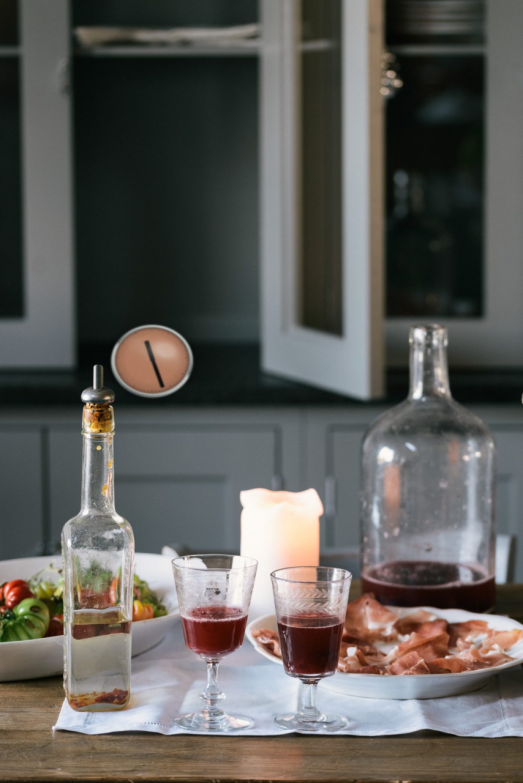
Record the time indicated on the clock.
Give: 11:27
